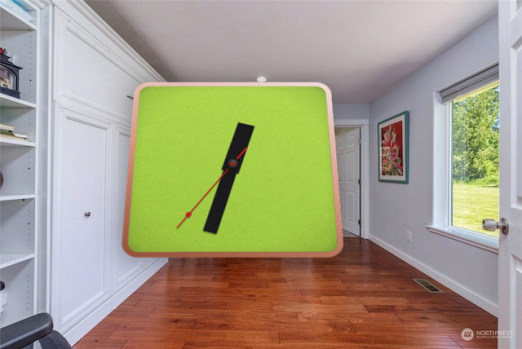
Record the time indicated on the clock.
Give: 12:32:36
